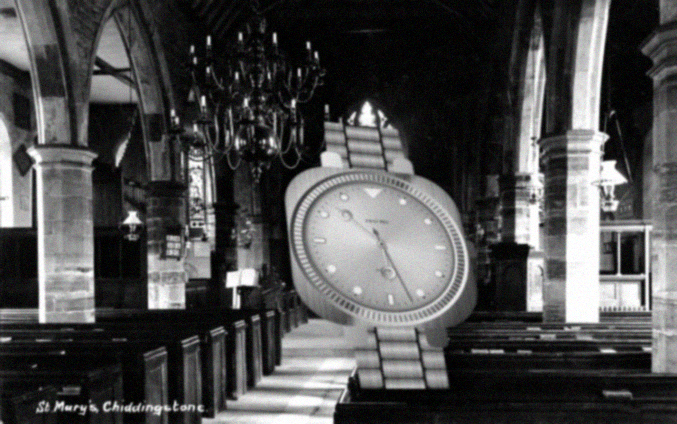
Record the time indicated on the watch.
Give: 5:52:27
